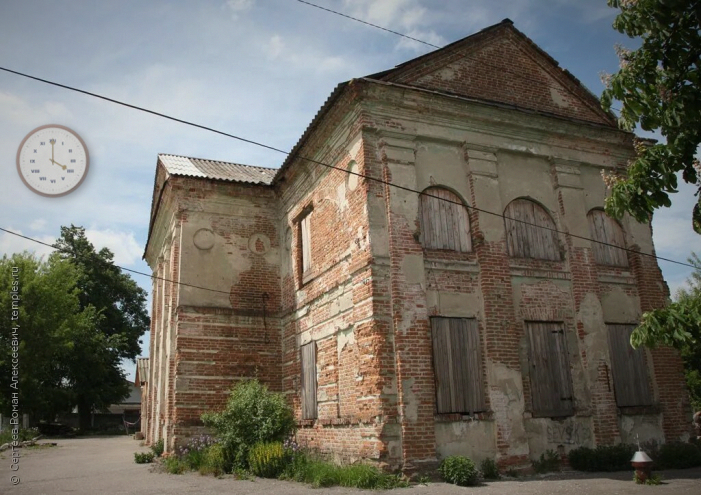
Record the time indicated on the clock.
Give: 4:00
